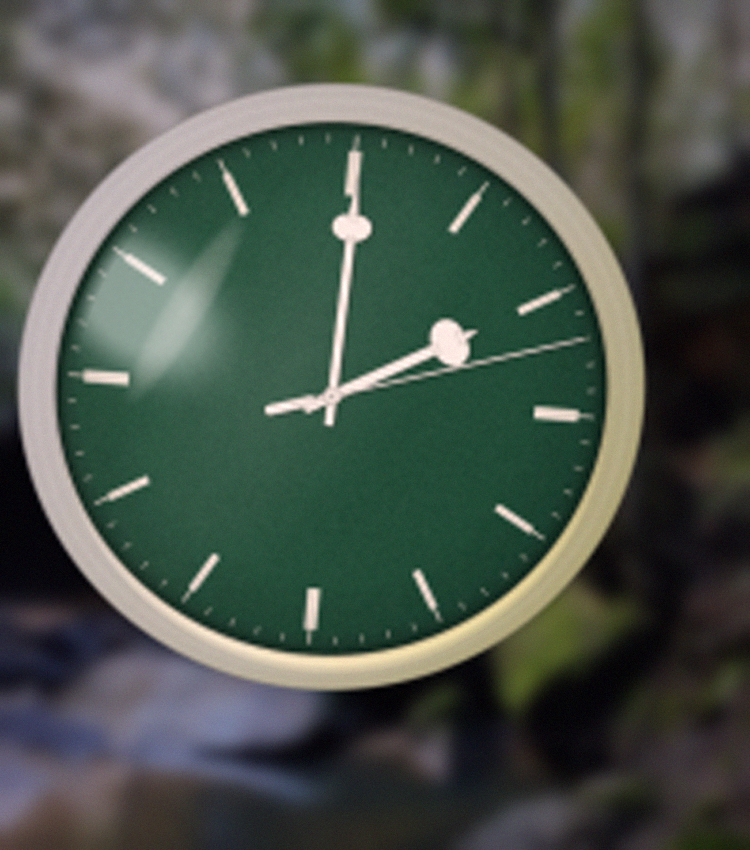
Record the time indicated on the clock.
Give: 2:00:12
